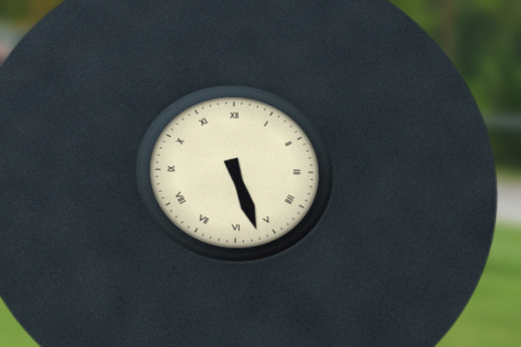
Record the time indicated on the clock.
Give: 5:27
